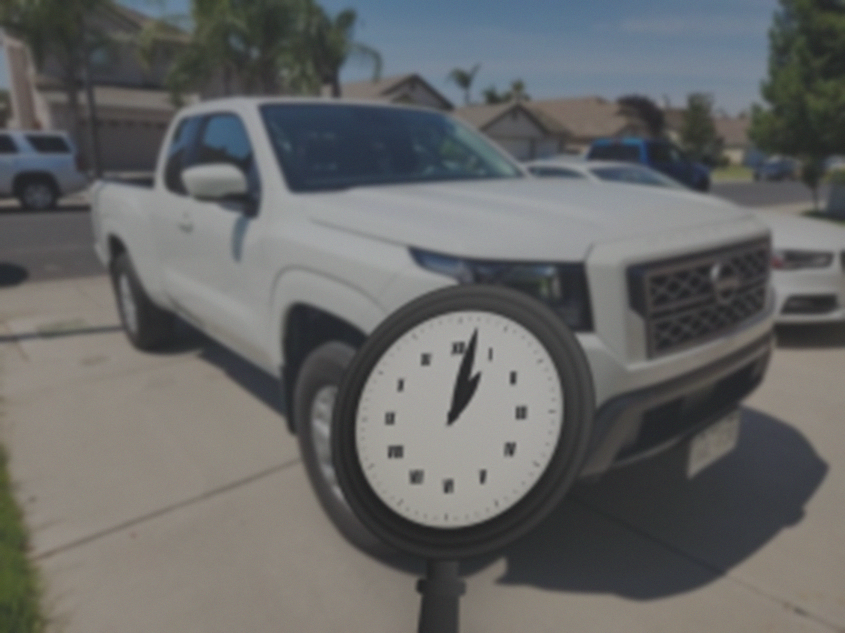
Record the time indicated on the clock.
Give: 1:02
